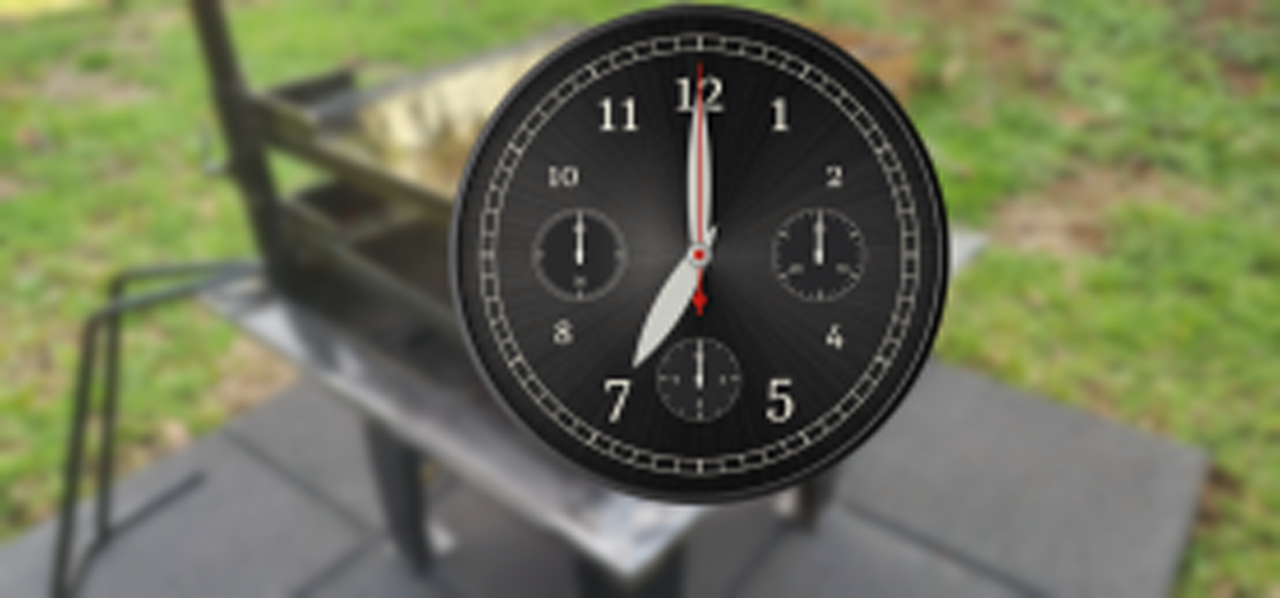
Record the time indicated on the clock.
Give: 7:00
